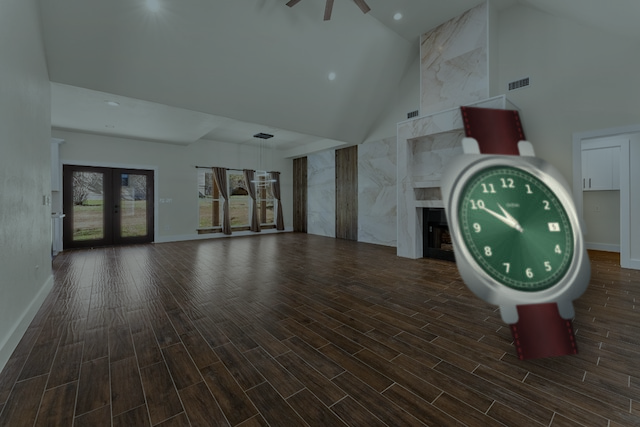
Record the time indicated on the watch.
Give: 10:50
